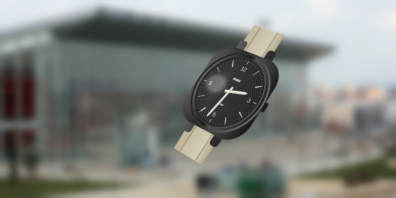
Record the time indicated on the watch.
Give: 2:32
